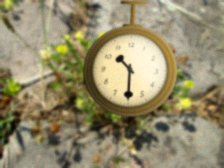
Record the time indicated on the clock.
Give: 10:30
